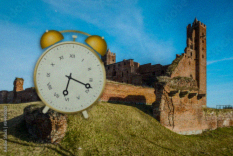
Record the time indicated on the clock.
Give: 6:18
